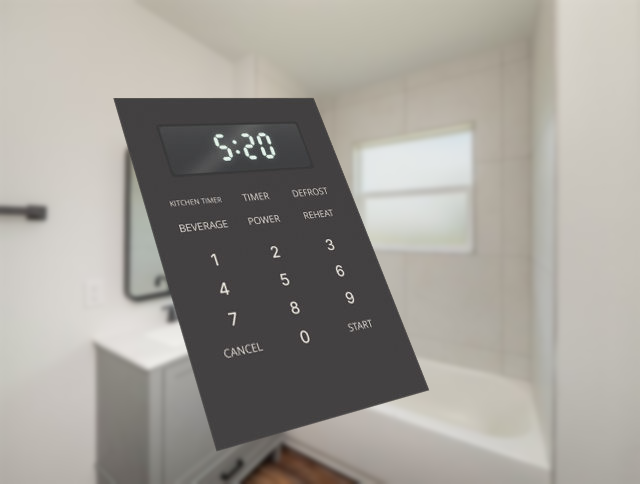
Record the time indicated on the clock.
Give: 5:20
